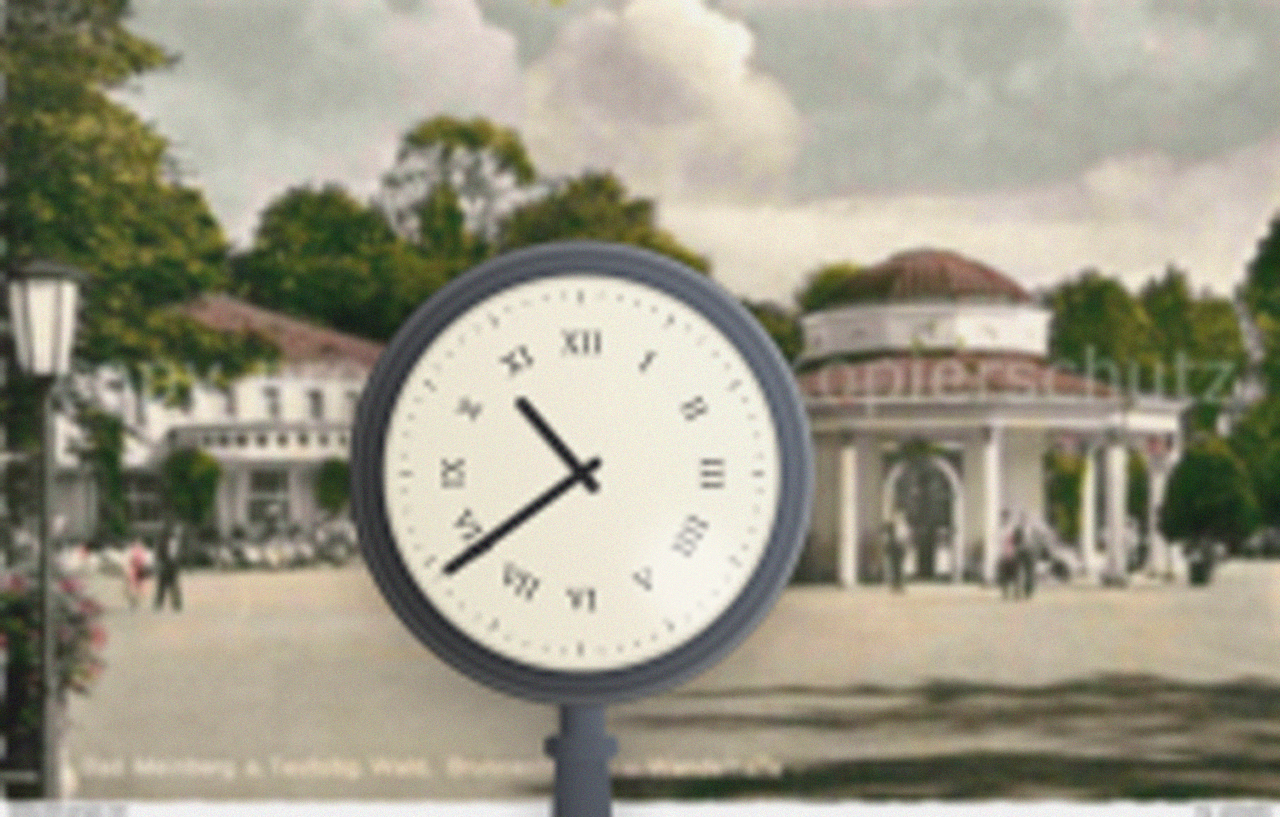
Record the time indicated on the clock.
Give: 10:39
